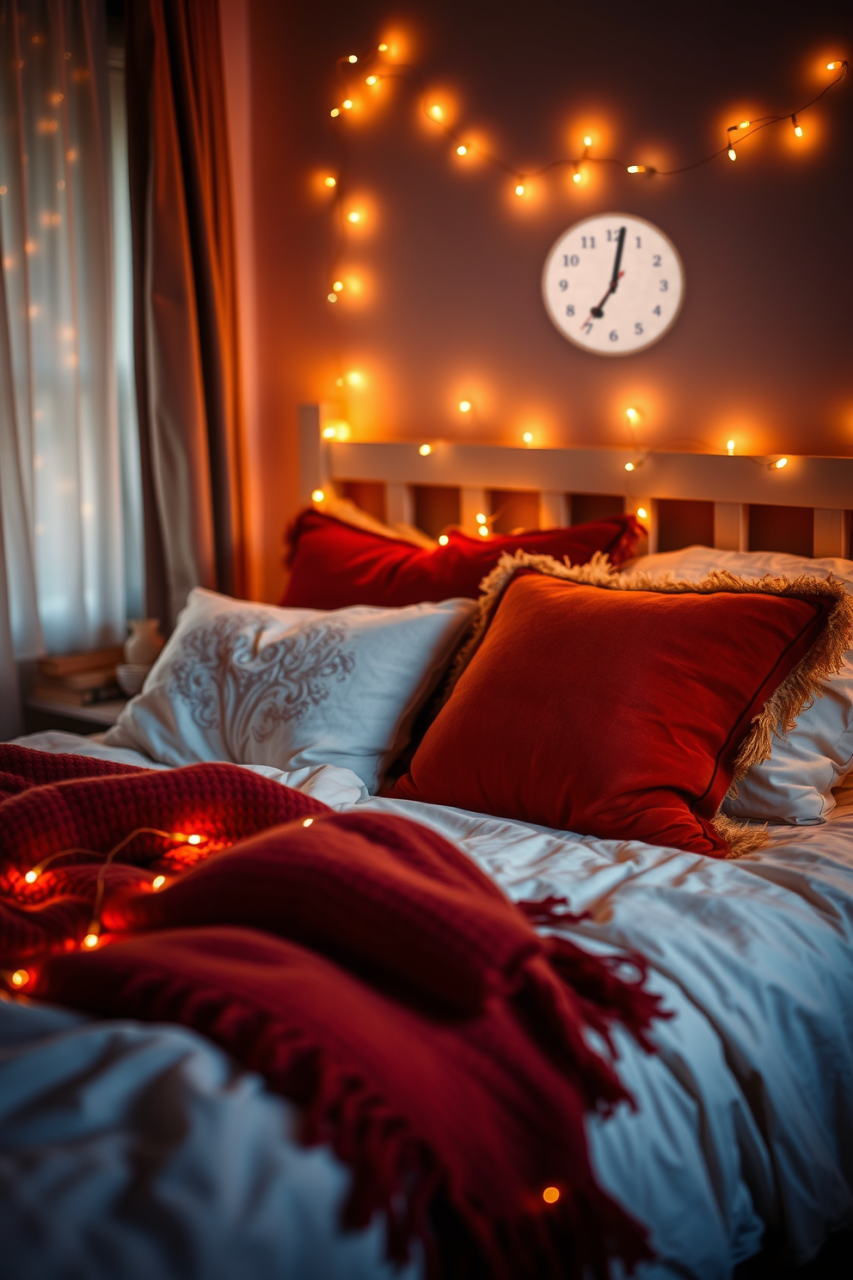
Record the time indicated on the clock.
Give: 7:01:36
